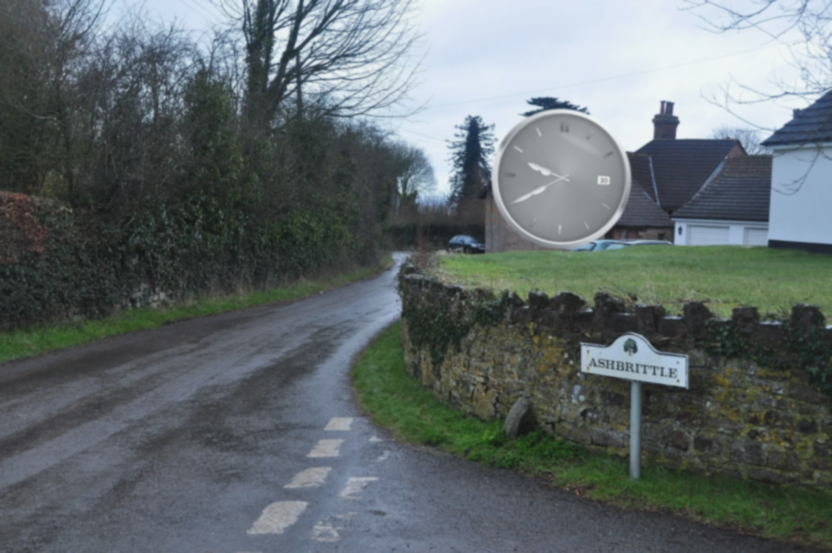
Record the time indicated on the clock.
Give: 9:40
